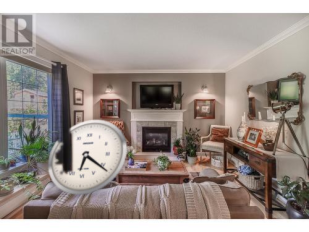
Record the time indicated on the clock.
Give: 6:21
